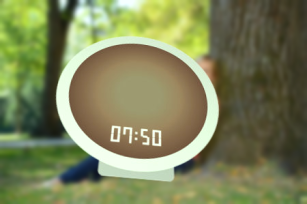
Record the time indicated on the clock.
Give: 7:50
